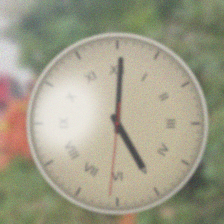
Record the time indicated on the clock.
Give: 5:00:31
